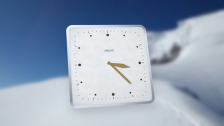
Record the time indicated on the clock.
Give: 3:23
